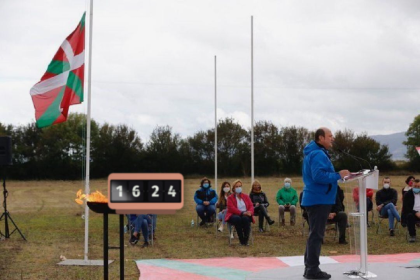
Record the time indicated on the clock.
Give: 16:24
